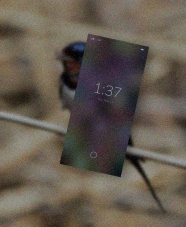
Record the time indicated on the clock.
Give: 1:37
